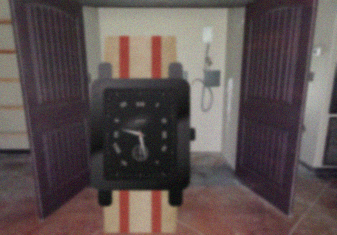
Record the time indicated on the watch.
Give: 9:28
